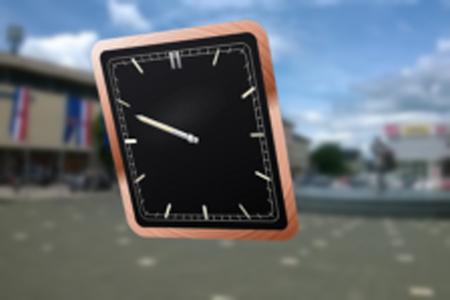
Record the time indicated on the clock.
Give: 9:49
